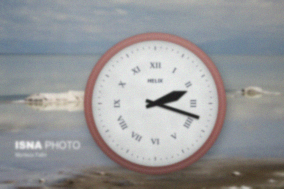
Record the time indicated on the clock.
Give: 2:18
